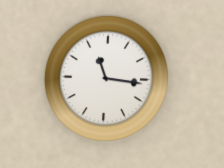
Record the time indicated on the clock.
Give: 11:16
